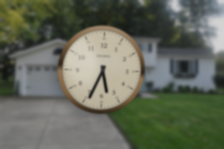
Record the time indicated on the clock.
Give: 5:34
